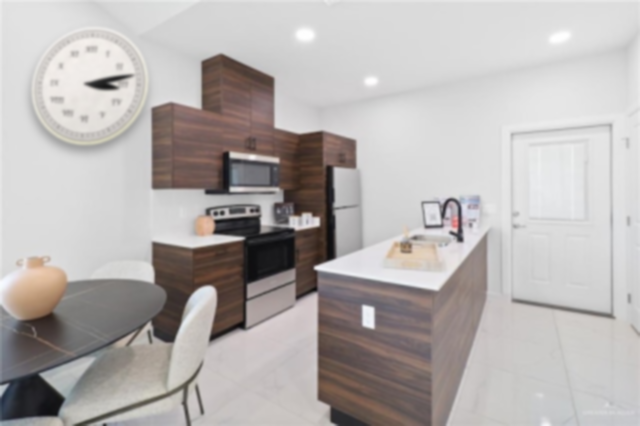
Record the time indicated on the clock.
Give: 3:13
